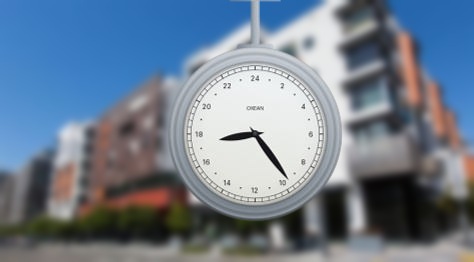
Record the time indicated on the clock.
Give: 17:24
